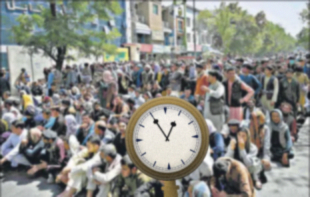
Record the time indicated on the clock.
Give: 12:55
